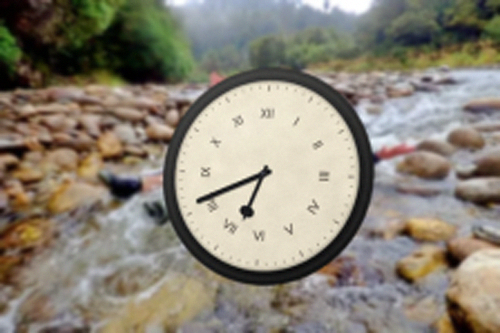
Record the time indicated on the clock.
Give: 6:41
